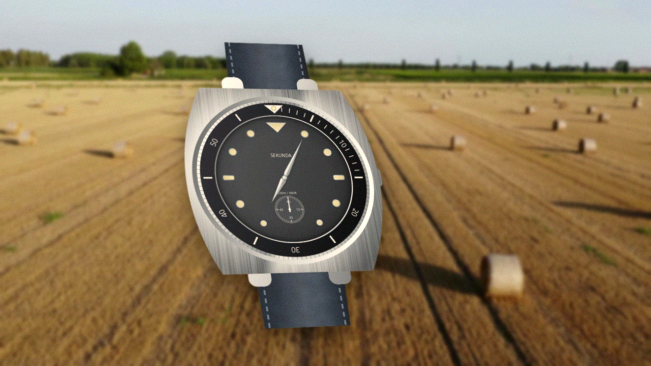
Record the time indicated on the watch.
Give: 7:05
